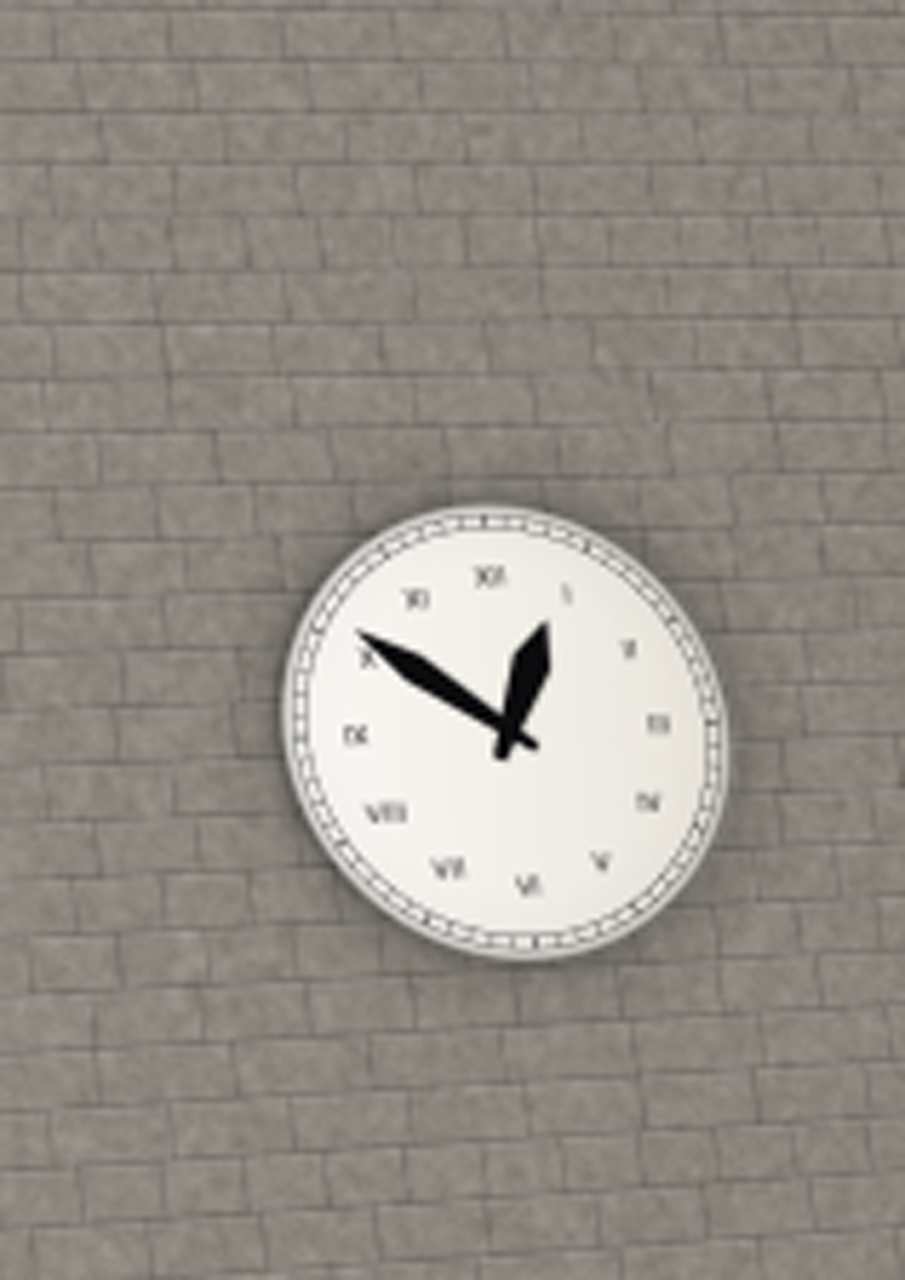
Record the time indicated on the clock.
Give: 12:51
